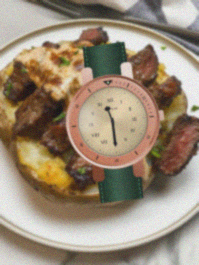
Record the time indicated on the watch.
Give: 11:30
